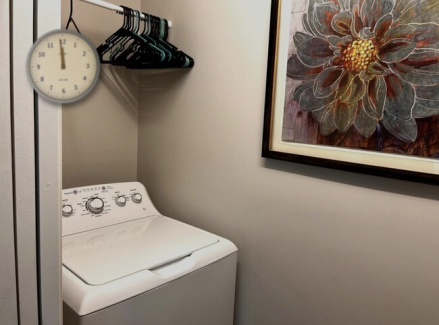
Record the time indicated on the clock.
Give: 11:59
